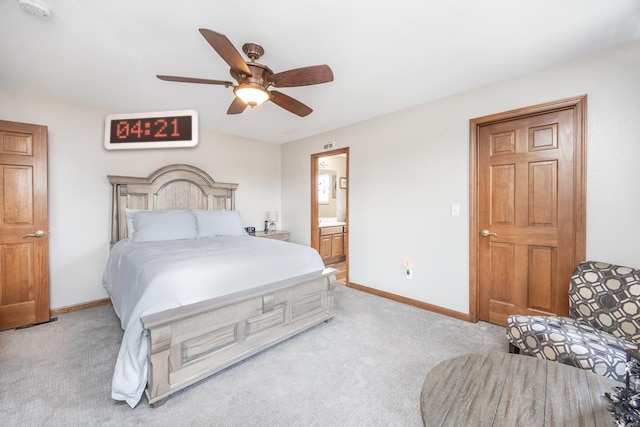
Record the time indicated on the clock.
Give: 4:21
